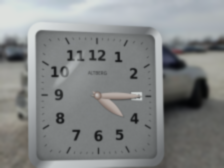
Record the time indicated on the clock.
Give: 4:15
